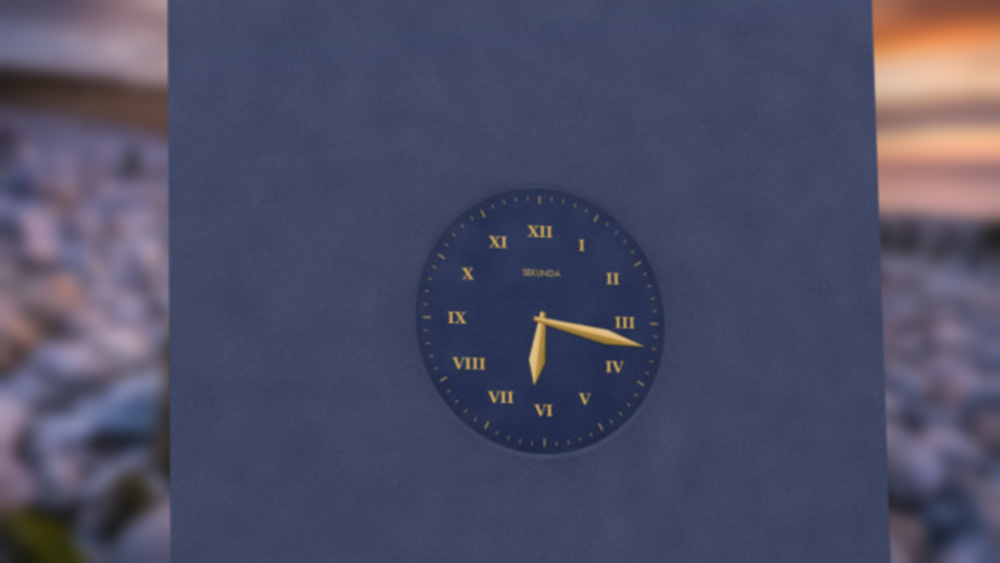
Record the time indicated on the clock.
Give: 6:17
